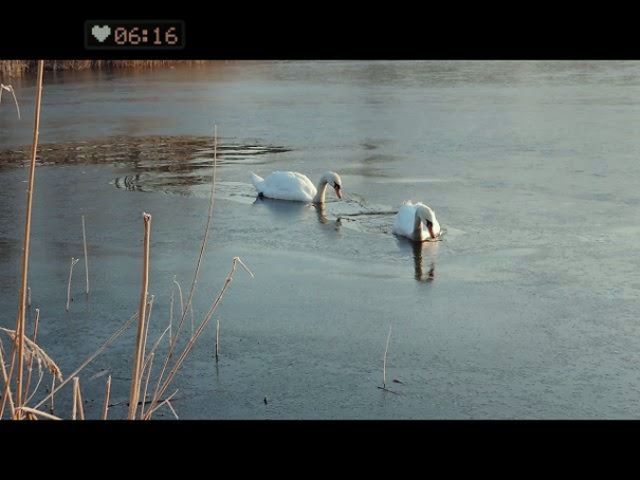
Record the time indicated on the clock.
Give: 6:16
